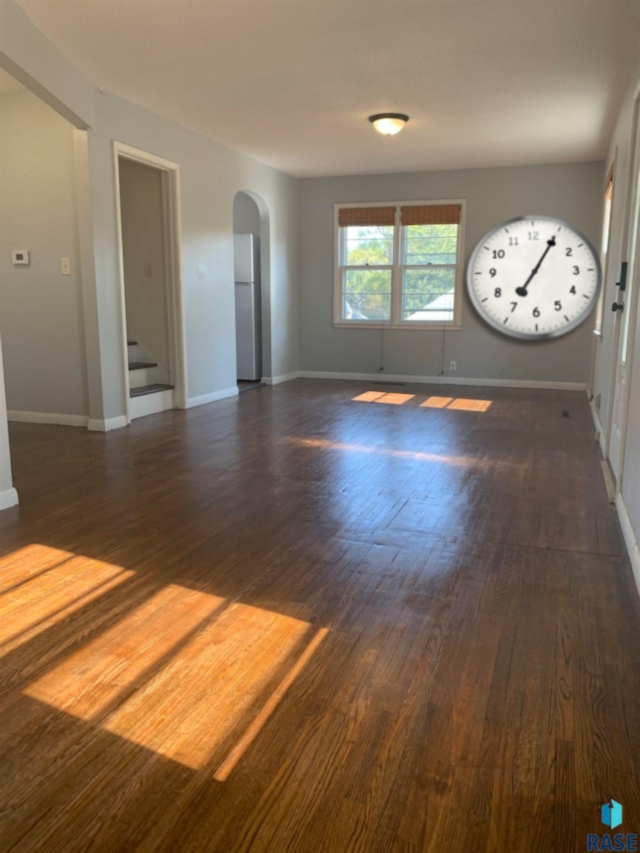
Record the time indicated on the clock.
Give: 7:05
